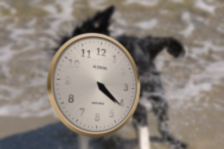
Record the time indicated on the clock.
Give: 4:21
